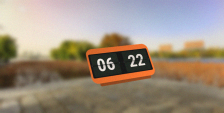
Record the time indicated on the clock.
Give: 6:22
